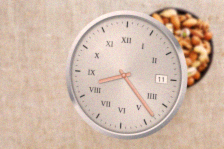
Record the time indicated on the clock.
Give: 8:23
